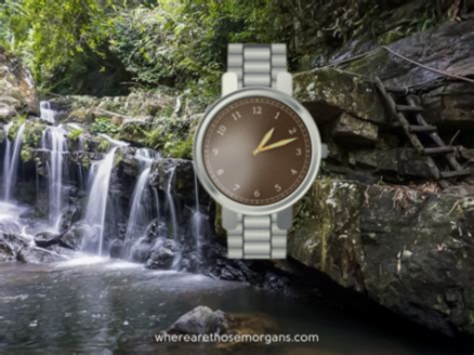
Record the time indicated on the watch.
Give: 1:12
